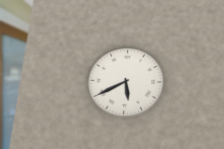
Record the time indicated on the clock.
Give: 5:40
